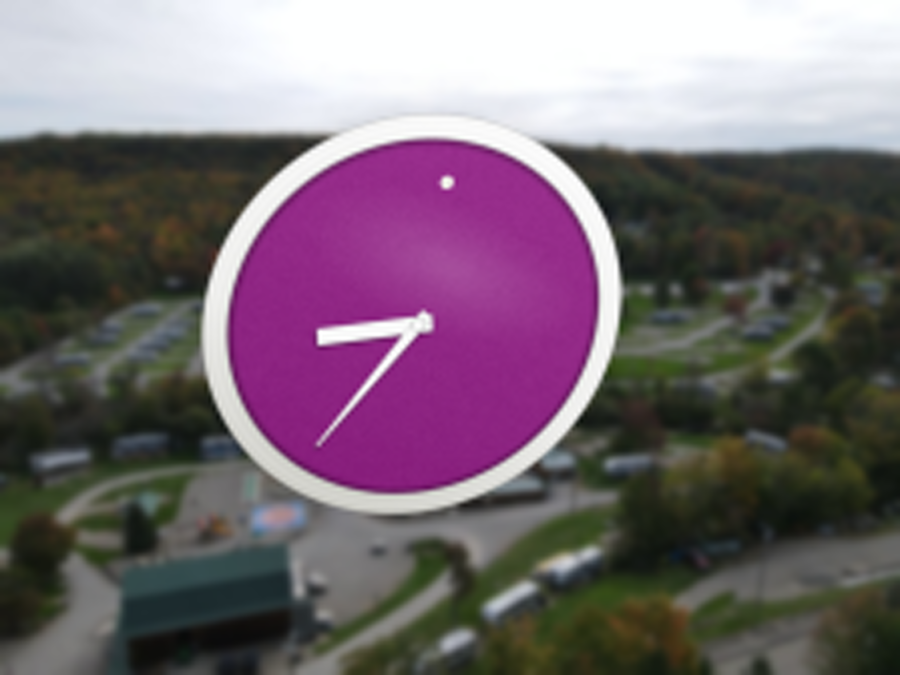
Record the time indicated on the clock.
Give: 8:35
